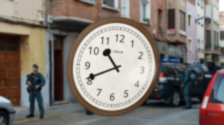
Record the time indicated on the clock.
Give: 10:41
